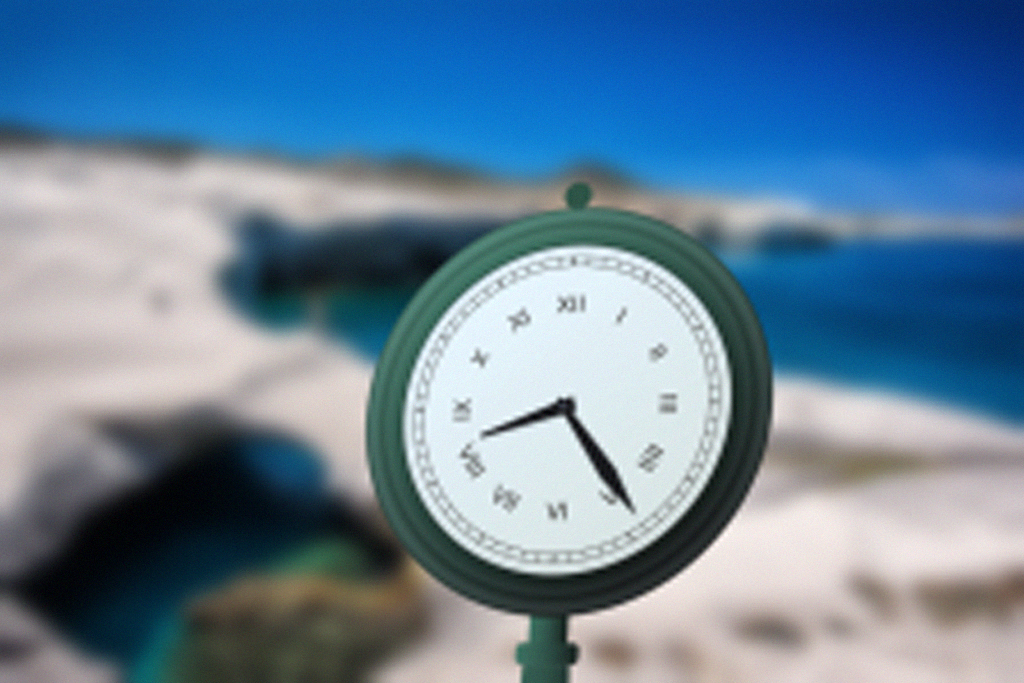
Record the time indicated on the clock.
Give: 8:24
